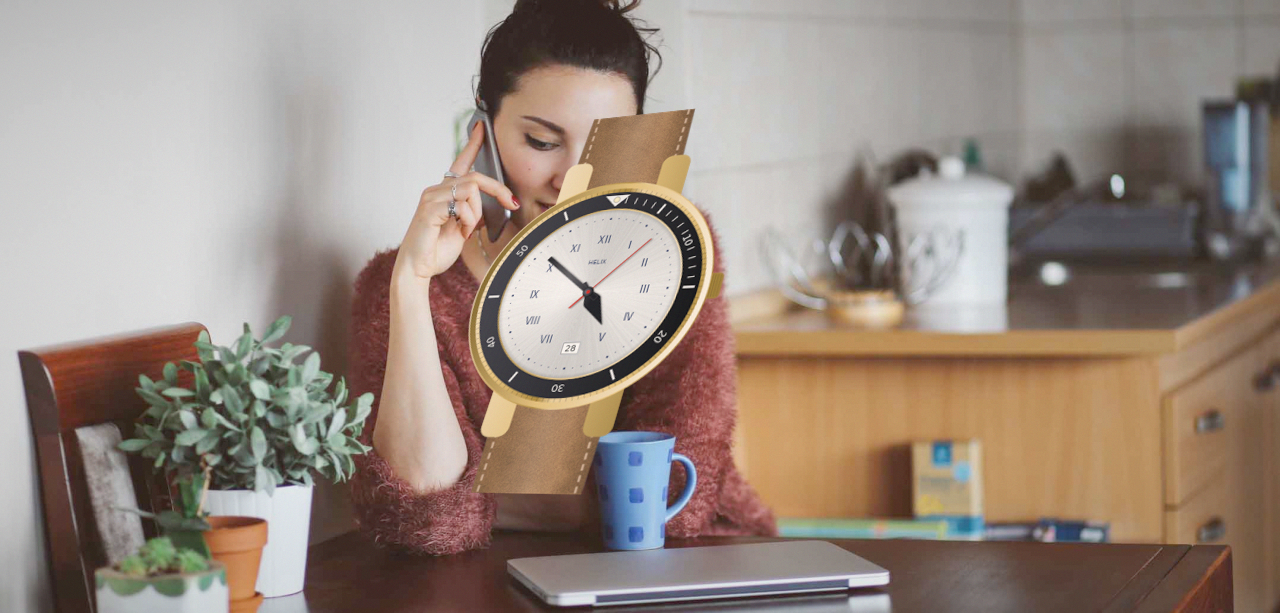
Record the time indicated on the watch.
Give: 4:51:07
